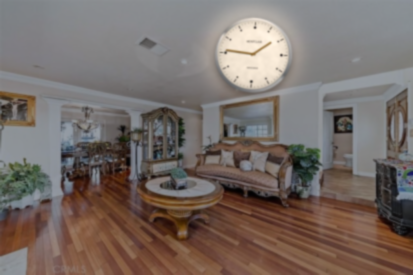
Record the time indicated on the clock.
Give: 1:46
